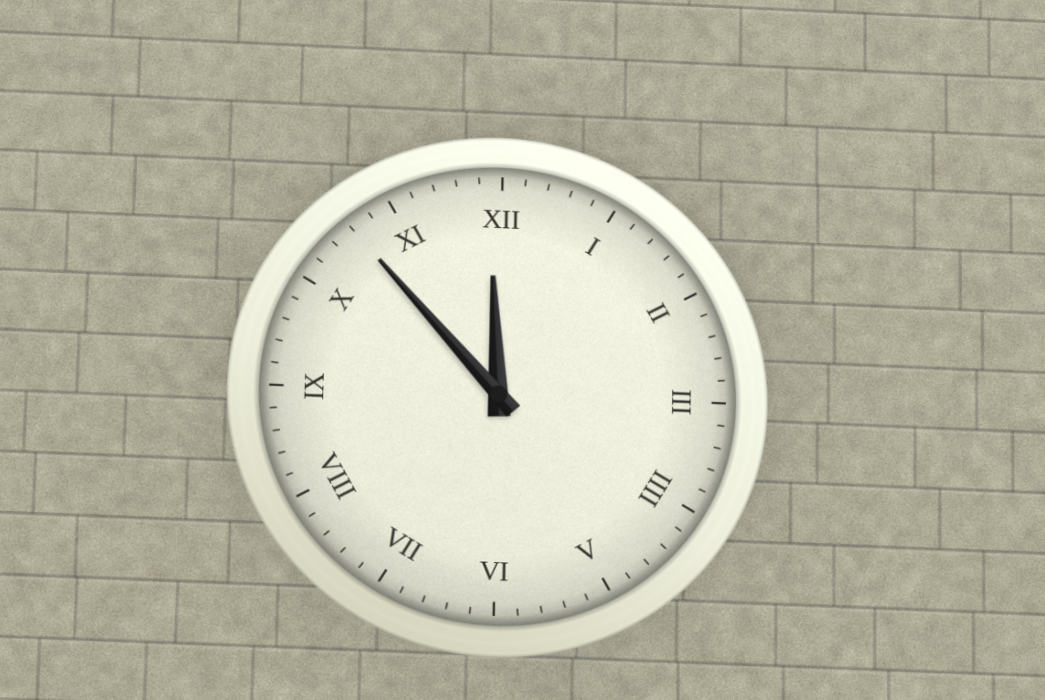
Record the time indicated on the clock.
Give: 11:53
